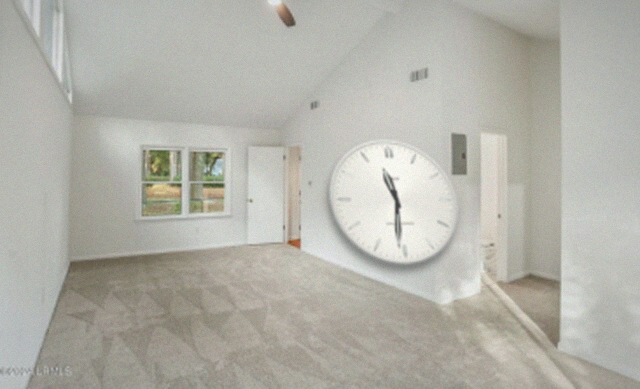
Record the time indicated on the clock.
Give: 11:31
